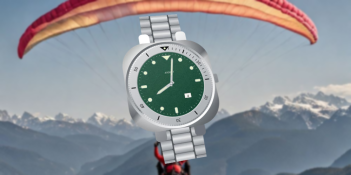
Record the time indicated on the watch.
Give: 8:02
